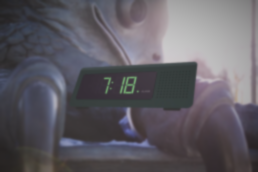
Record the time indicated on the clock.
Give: 7:18
